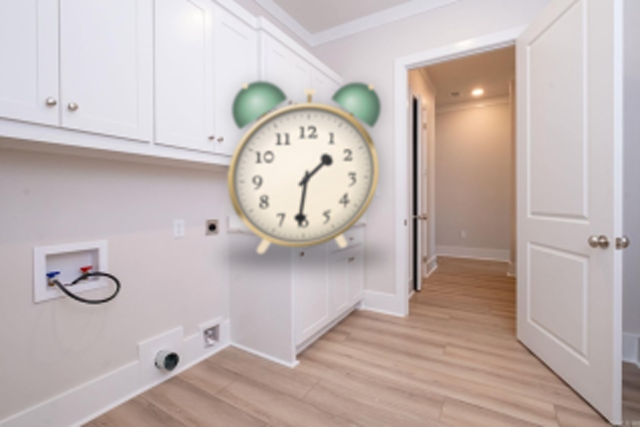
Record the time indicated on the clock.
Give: 1:31
